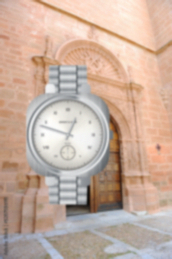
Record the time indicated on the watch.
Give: 12:48
